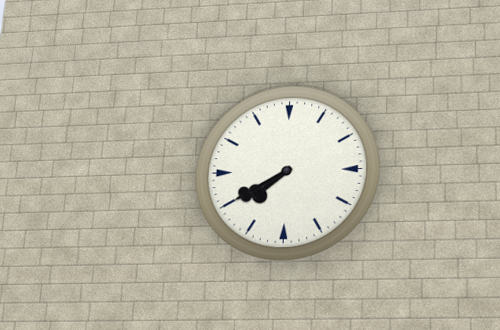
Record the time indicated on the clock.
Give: 7:40
